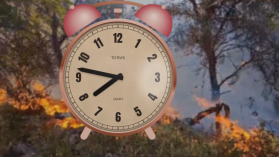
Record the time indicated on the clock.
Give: 7:47
